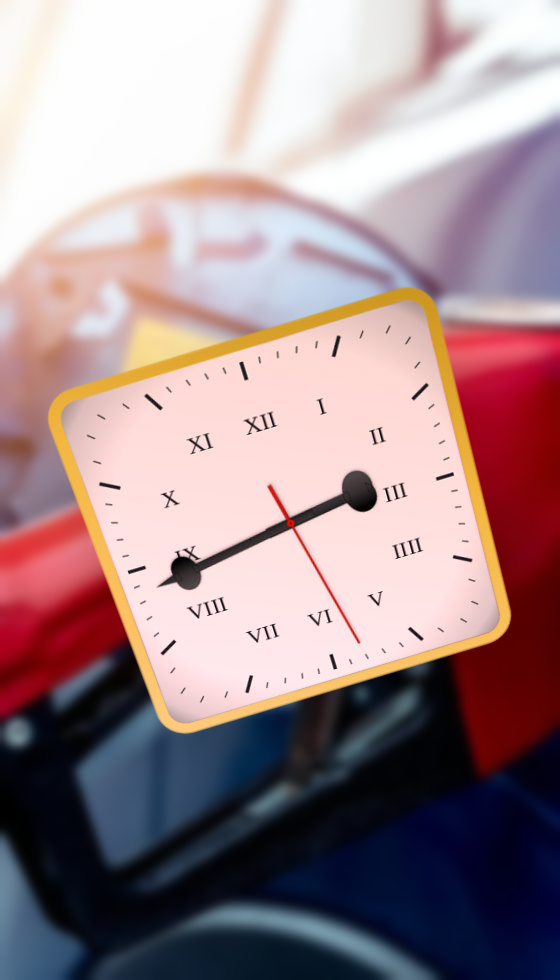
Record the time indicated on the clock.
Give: 2:43:28
